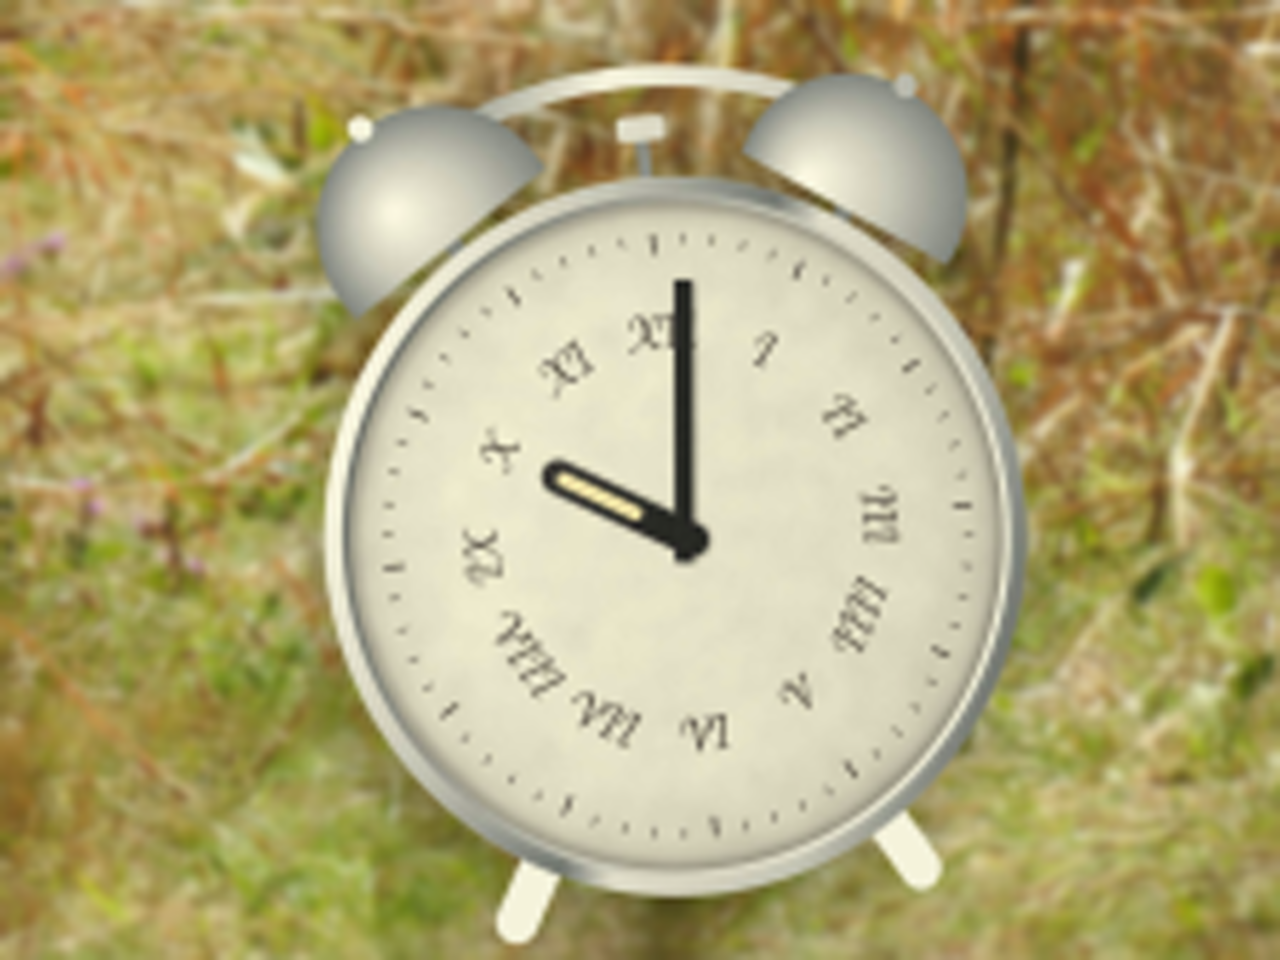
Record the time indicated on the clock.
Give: 10:01
